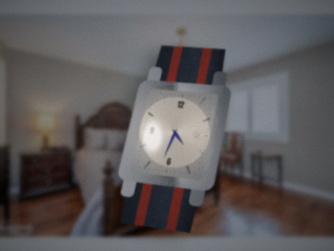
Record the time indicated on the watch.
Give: 4:32
